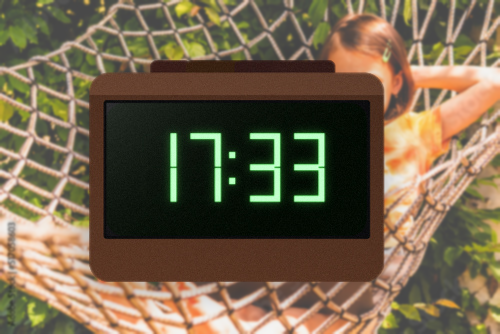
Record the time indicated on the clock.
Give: 17:33
